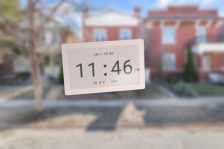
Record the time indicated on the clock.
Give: 11:46
